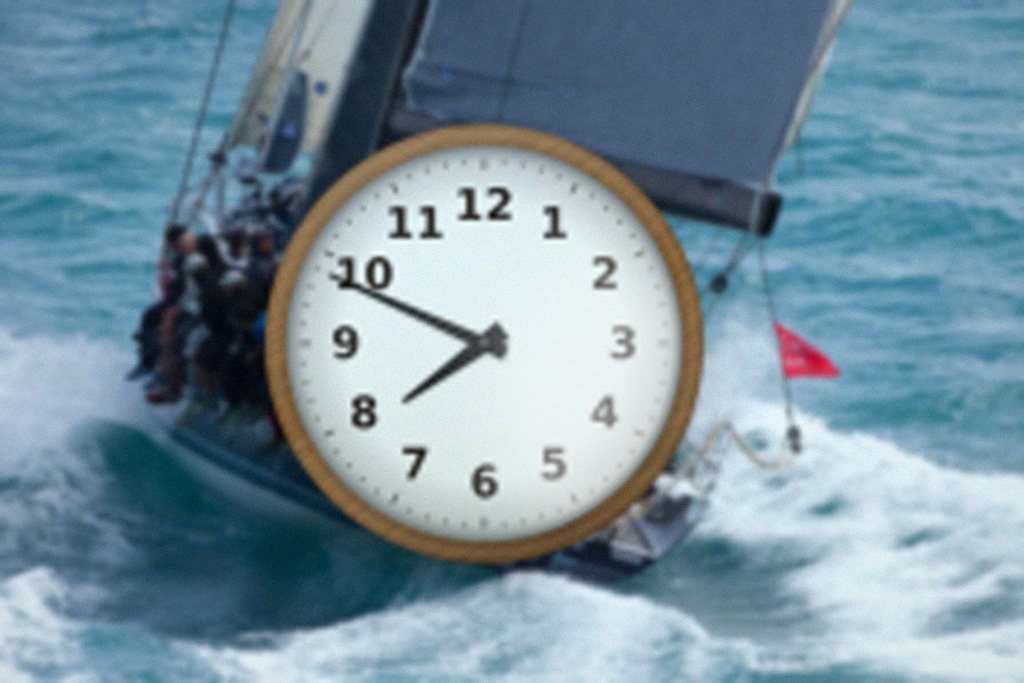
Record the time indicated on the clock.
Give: 7:49
